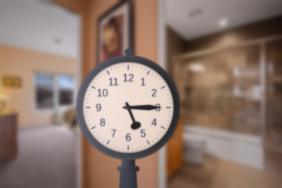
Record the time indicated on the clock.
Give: 5:15
